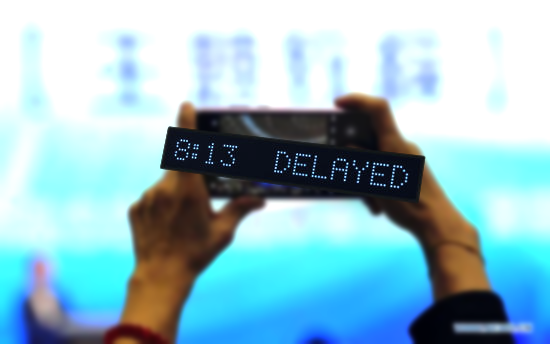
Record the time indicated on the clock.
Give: 8:13
